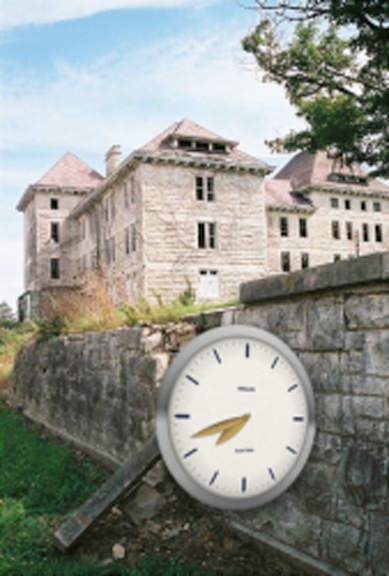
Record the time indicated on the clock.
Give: 7:42
